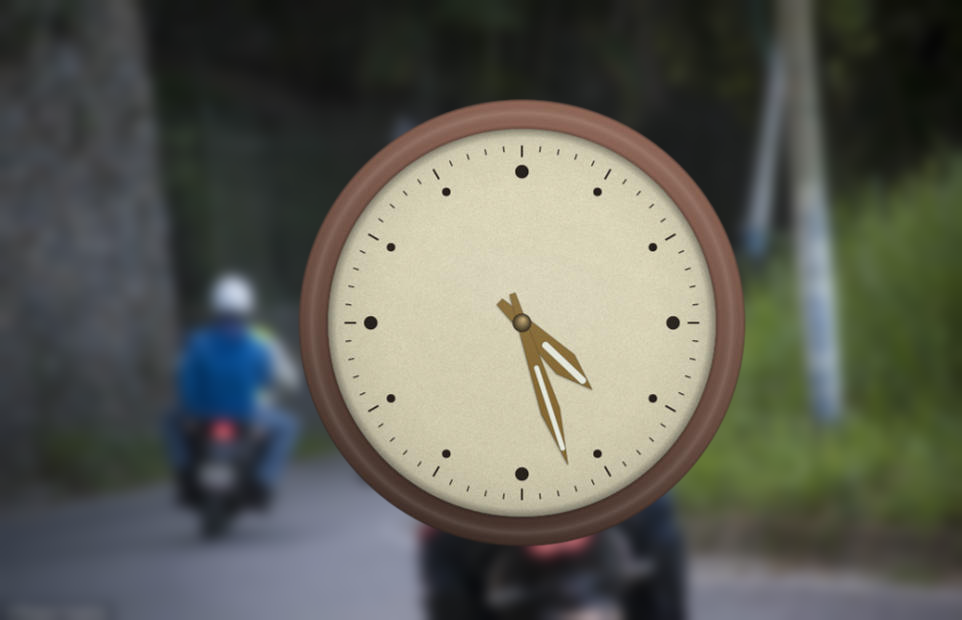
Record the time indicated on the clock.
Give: 4:27
